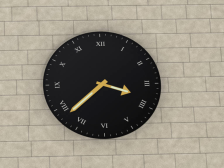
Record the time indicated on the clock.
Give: 3:38
